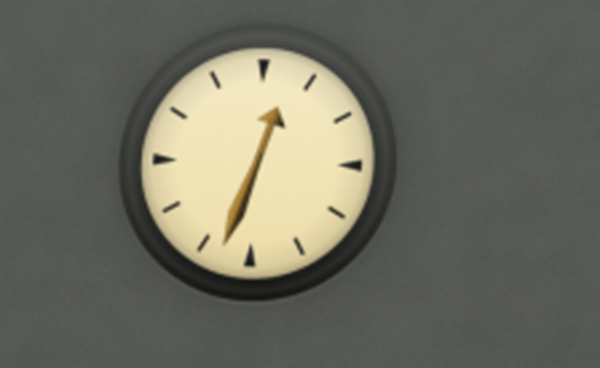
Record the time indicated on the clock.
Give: 12:33
